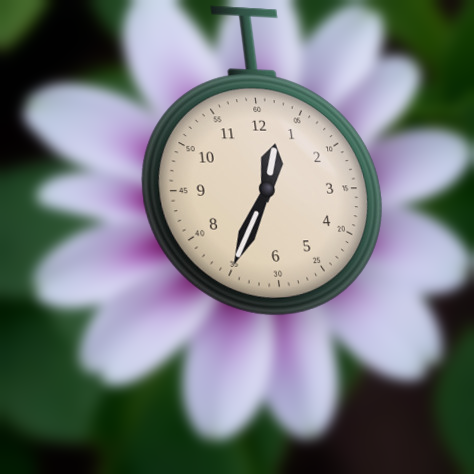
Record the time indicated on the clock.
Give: 12:35
